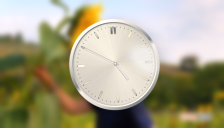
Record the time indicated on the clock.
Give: 4:50
